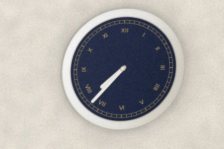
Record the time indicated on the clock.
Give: 7:37
